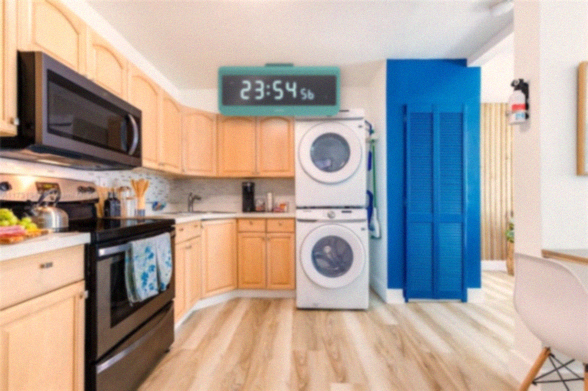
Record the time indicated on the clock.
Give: 23:54
